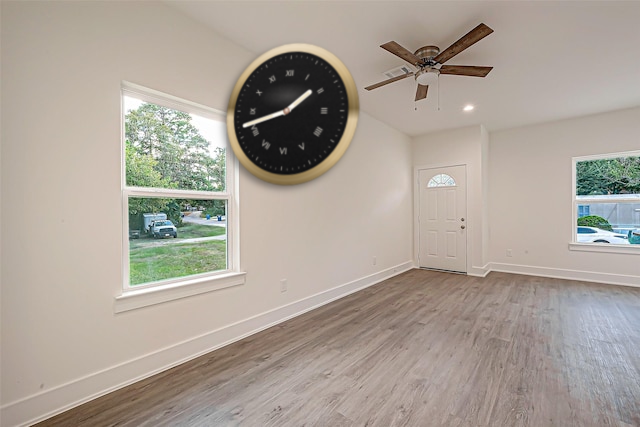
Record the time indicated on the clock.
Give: 1:42
